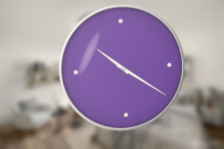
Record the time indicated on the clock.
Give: 10:21
